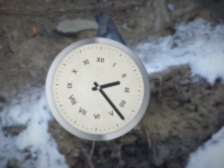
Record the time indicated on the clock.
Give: 2:23
